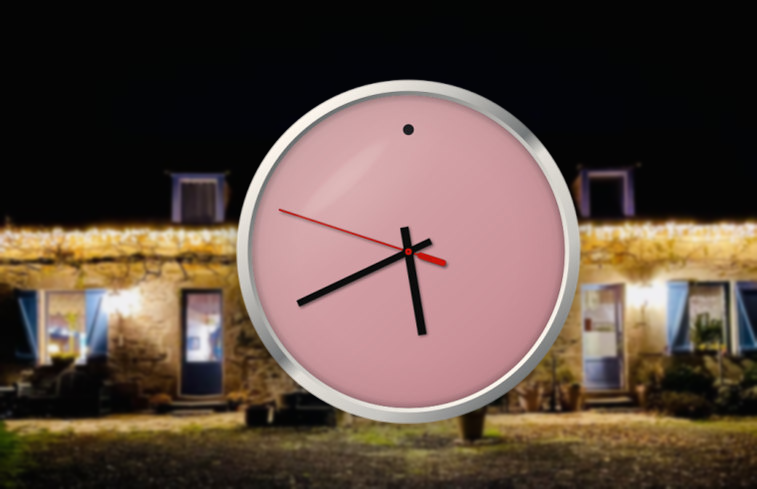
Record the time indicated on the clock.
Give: 5:40:48
